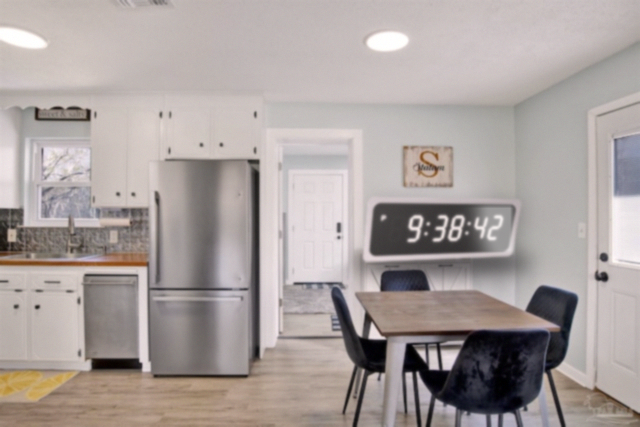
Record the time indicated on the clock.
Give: 9:38:42
